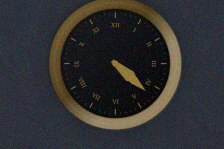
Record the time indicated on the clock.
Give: 4:22
